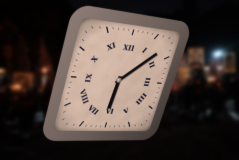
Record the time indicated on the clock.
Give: 6:08
